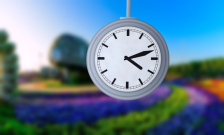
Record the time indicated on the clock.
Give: 4:12
